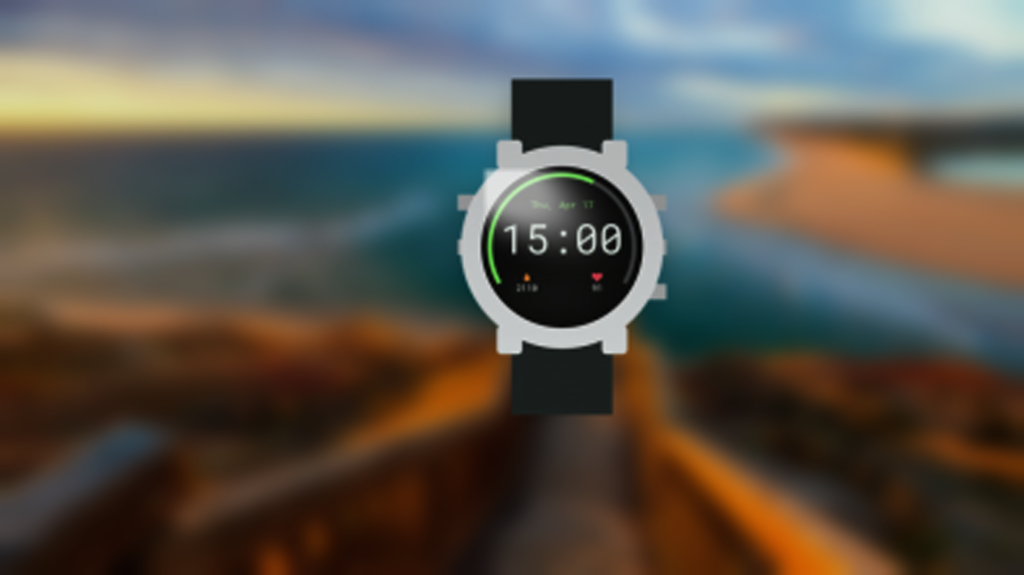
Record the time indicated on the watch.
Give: 15:00
